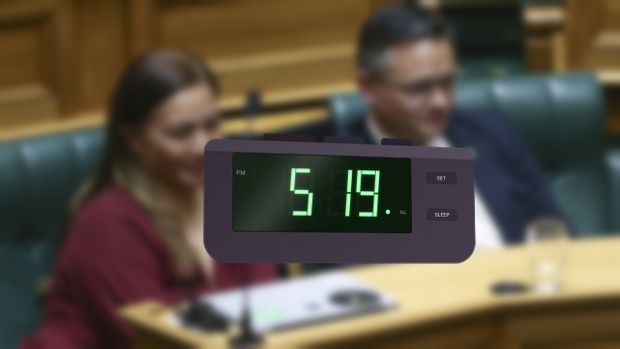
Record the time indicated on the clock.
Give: 5:19
